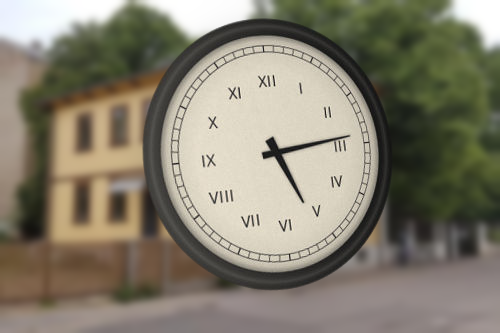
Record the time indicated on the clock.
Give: 5:14
